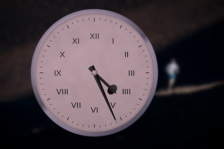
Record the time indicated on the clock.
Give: 4:26
